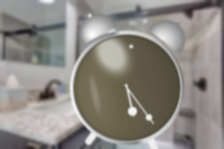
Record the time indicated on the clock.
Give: 5:23
